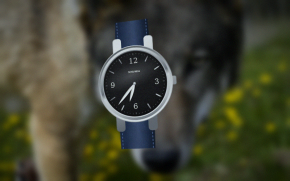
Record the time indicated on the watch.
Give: 6:37
